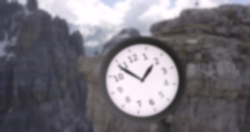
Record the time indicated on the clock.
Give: 1:54
